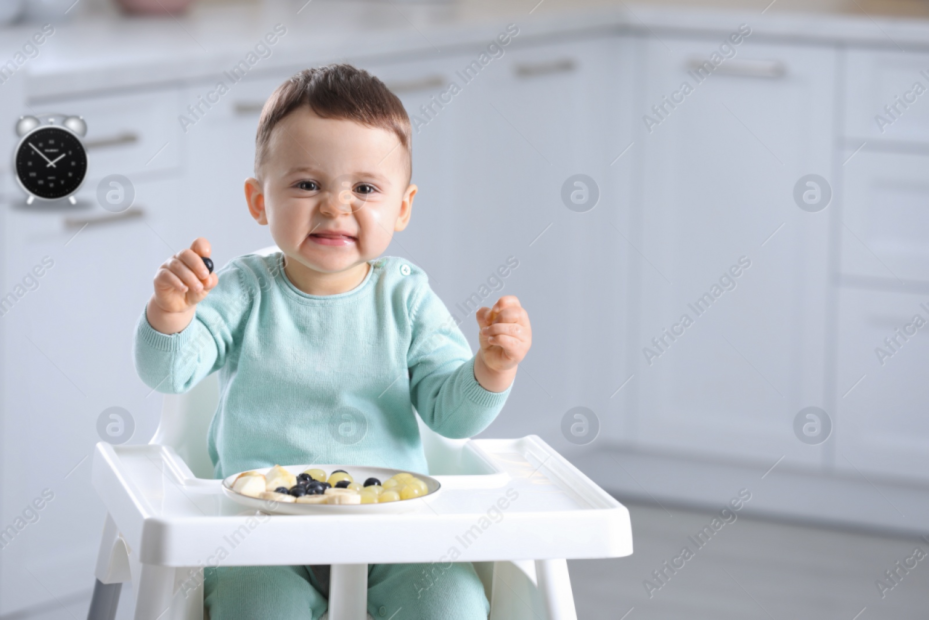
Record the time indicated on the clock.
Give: 1:52
